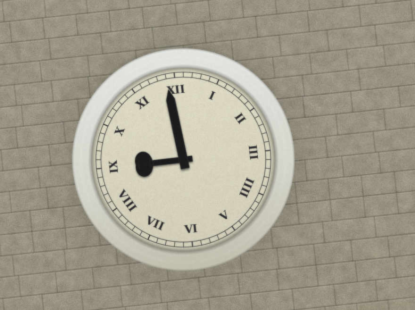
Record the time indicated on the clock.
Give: 8:59
